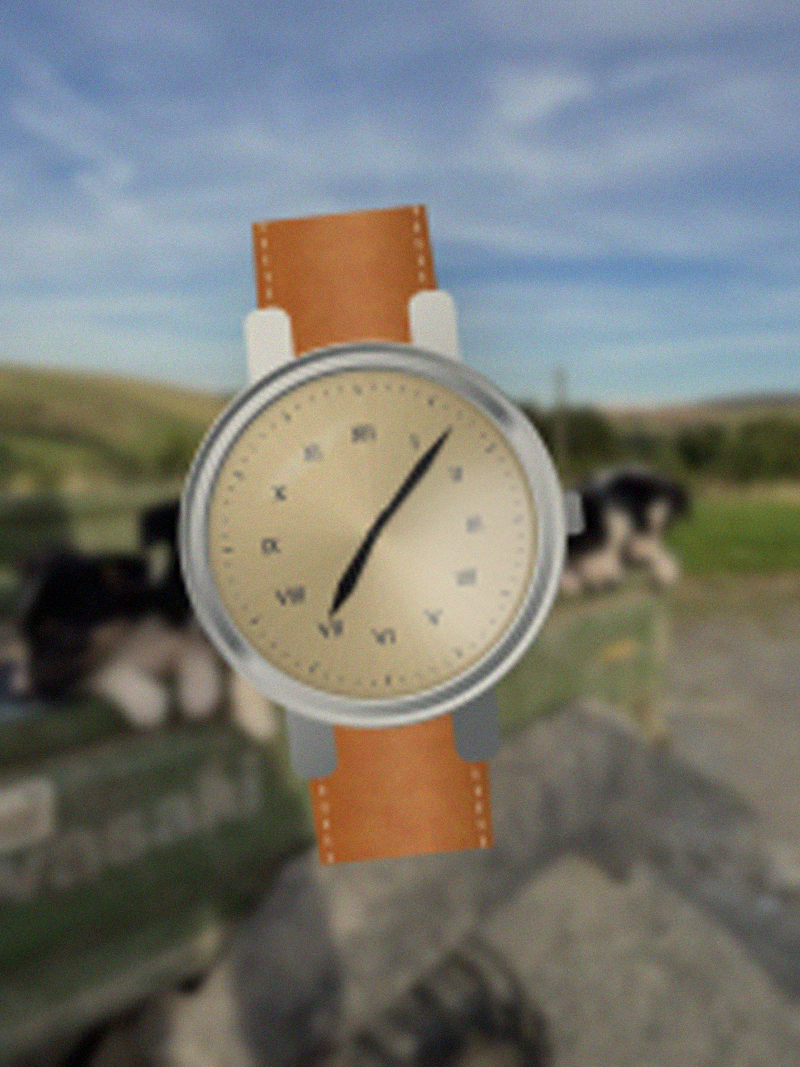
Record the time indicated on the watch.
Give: 7:07
